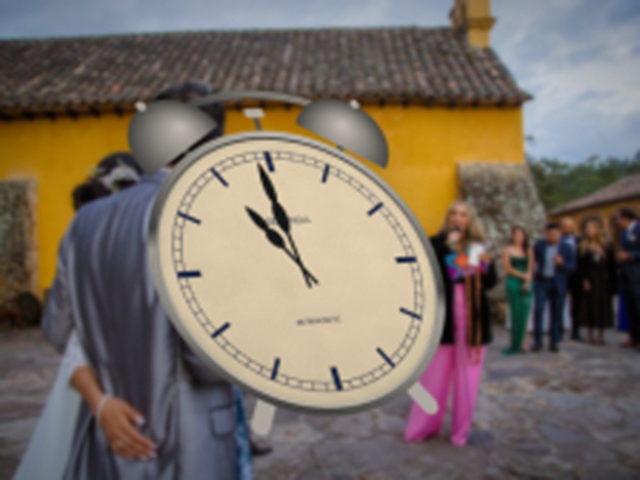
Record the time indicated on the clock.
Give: 10:59
